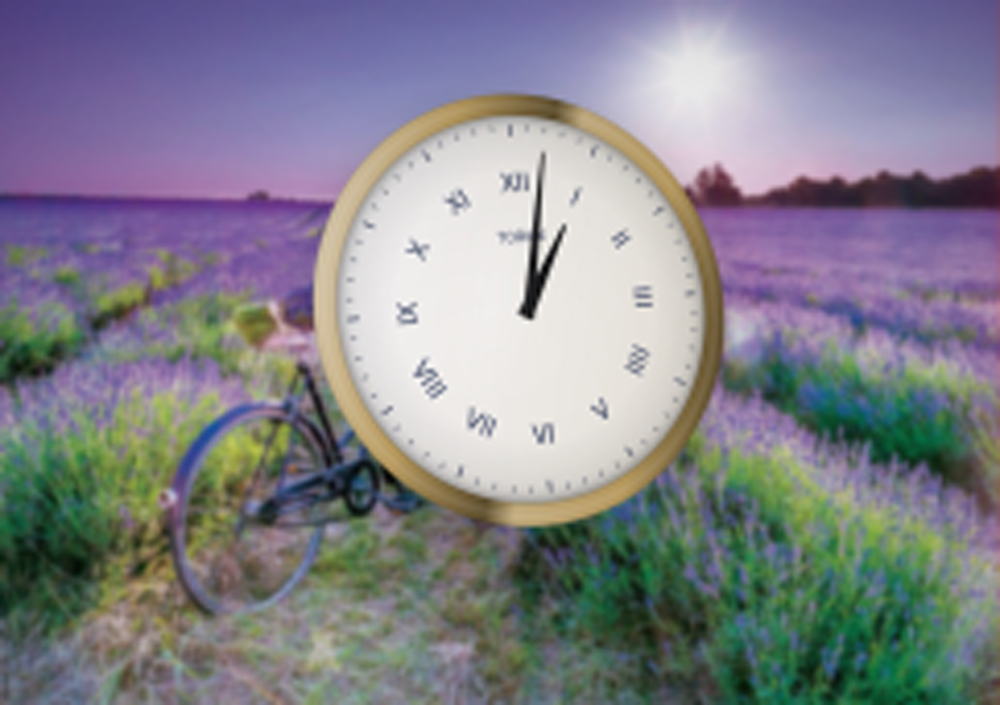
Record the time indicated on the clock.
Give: 1:02
